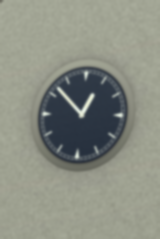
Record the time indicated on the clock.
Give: 12:52
